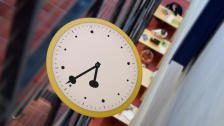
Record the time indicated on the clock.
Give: 6:41
